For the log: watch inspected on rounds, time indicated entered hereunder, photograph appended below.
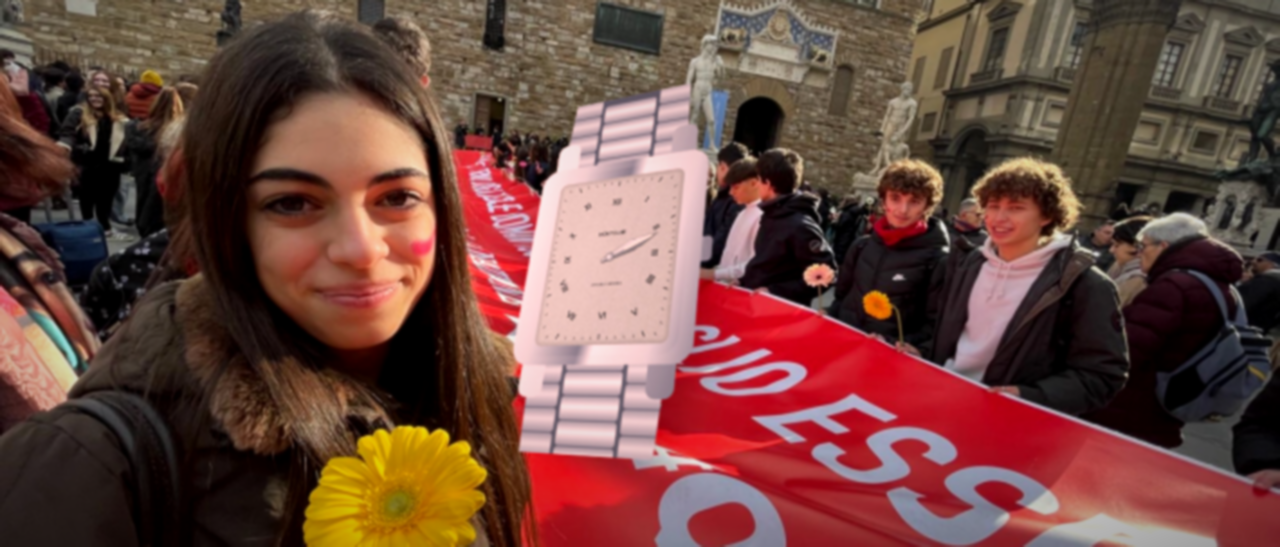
2:11
